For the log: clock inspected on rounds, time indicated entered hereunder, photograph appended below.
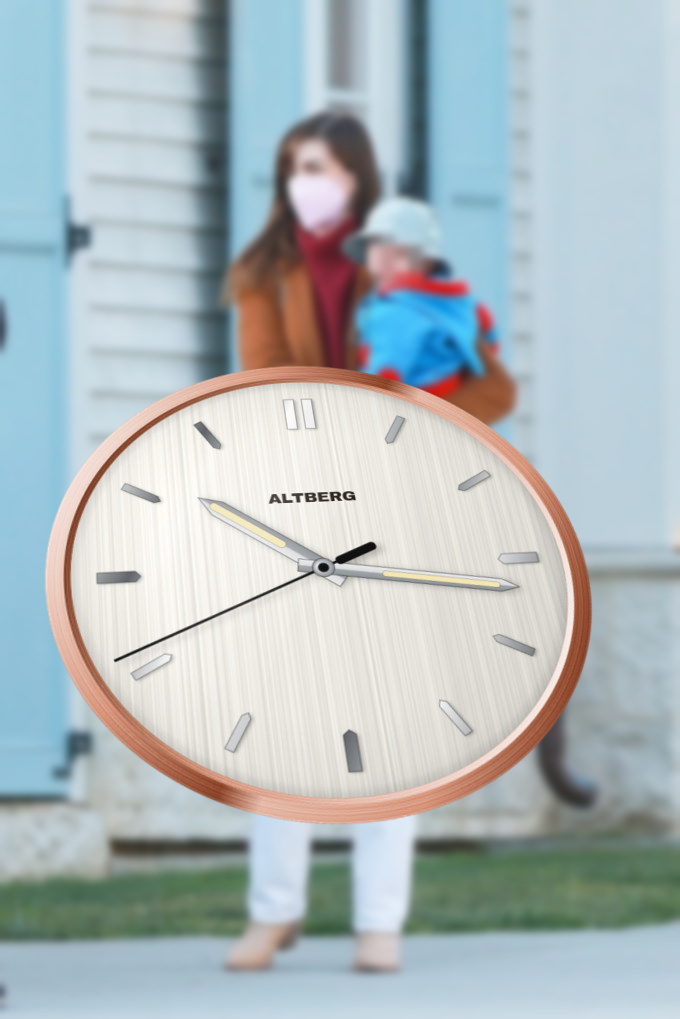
10:16:41
